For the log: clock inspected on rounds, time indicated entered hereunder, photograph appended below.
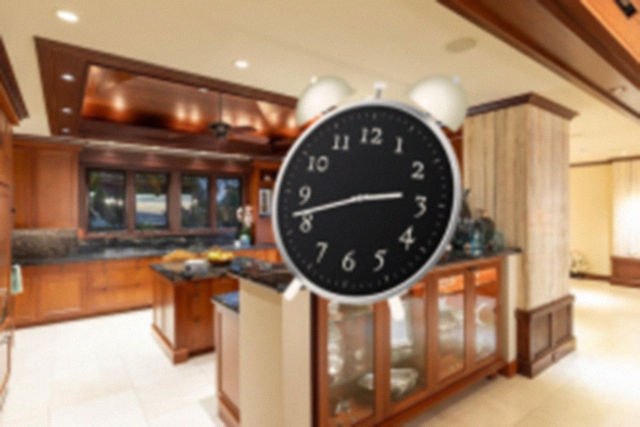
2:42
